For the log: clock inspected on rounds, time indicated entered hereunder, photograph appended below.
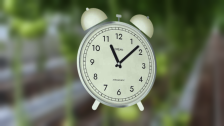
11:08
